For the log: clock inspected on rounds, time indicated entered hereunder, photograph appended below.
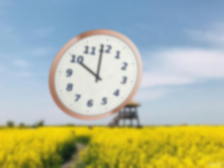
9:59
